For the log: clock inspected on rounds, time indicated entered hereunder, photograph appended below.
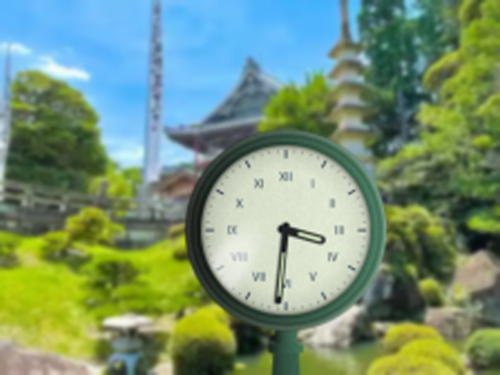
3:31
